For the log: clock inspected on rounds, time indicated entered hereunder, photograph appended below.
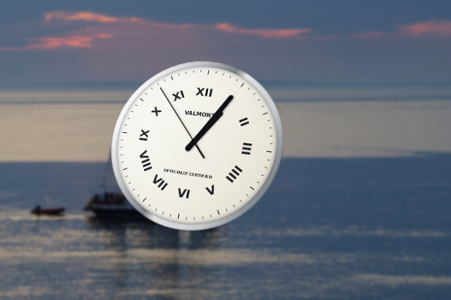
1:04:53
